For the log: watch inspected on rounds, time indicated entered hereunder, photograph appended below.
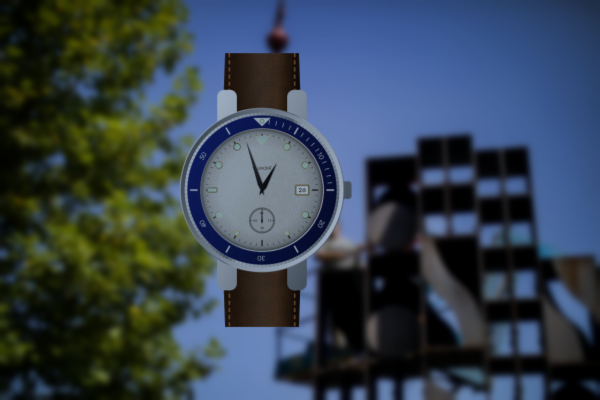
12:57
